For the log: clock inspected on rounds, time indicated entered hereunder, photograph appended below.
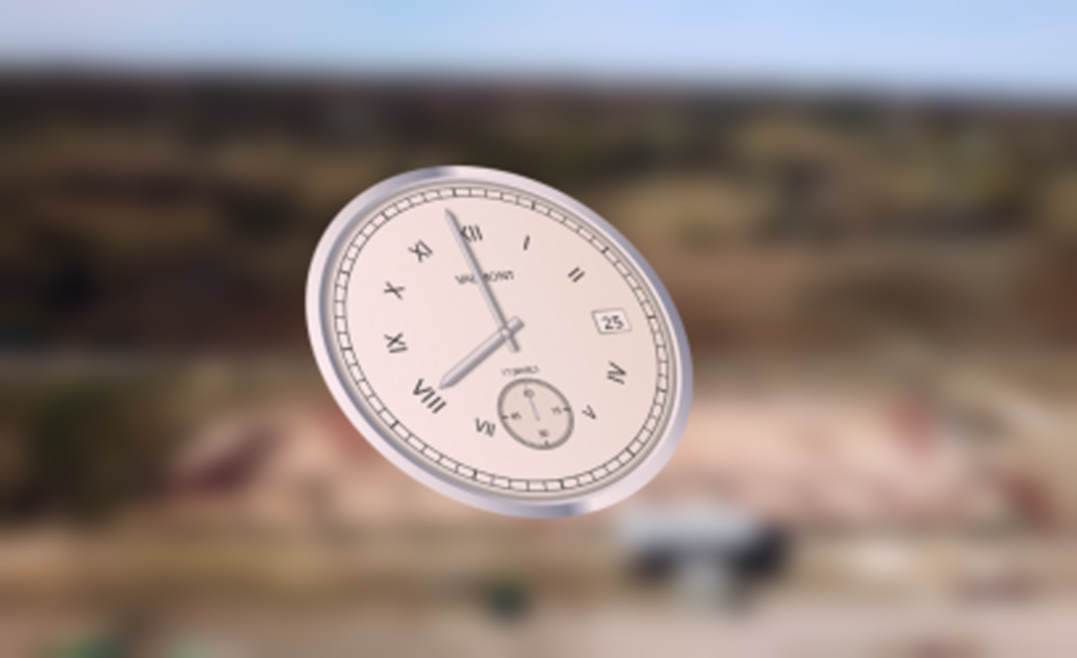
7:59
